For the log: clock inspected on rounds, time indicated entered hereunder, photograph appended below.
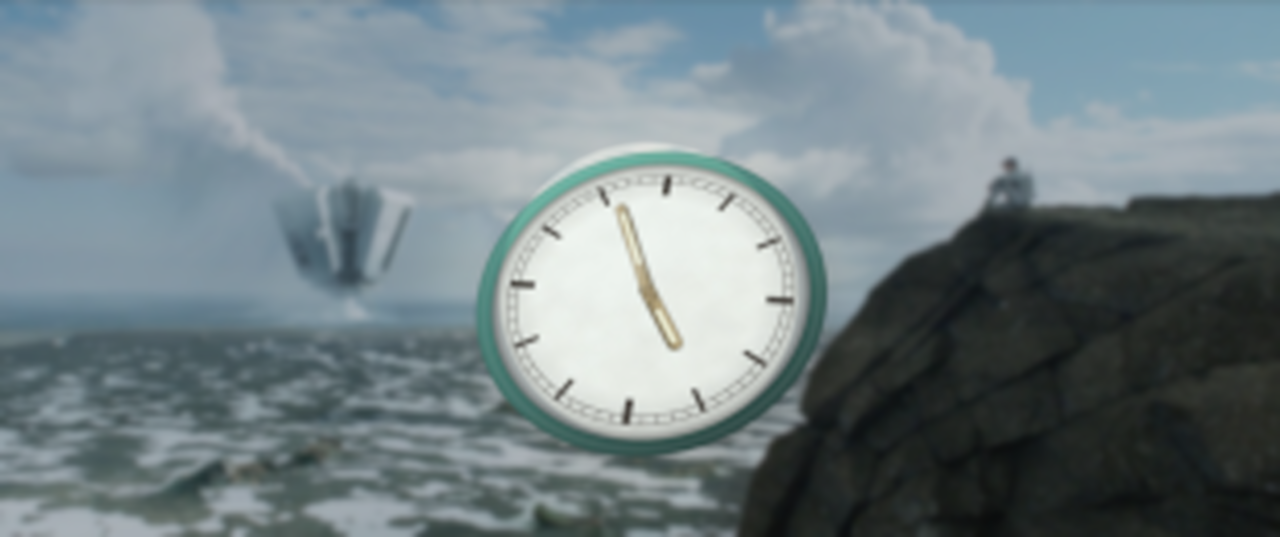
4:56
